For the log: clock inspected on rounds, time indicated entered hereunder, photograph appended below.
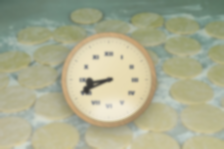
8:41
